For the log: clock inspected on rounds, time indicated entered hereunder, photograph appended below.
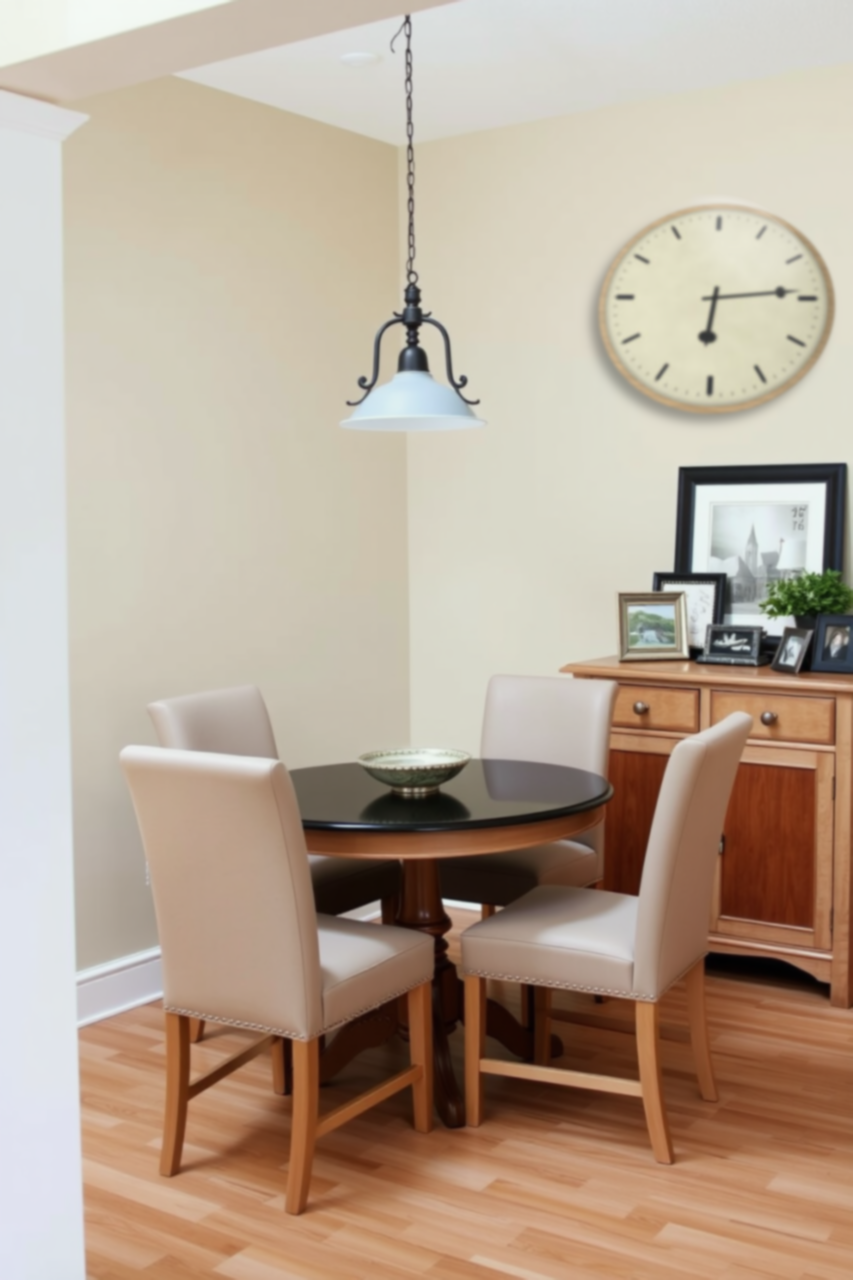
6:14
